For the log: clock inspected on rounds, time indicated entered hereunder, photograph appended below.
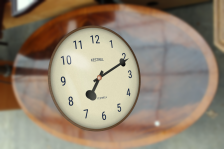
7:11
